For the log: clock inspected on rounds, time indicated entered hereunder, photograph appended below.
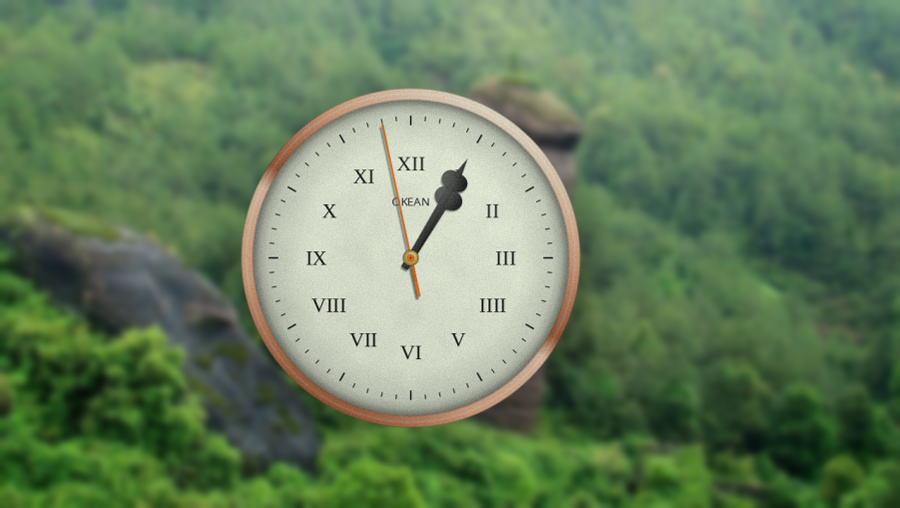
1:04:58
